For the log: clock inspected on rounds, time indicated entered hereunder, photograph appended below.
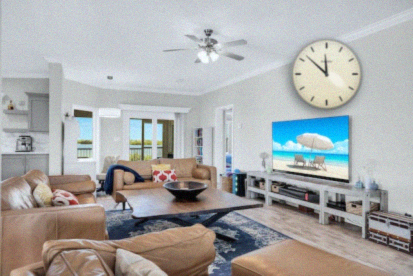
11:52
